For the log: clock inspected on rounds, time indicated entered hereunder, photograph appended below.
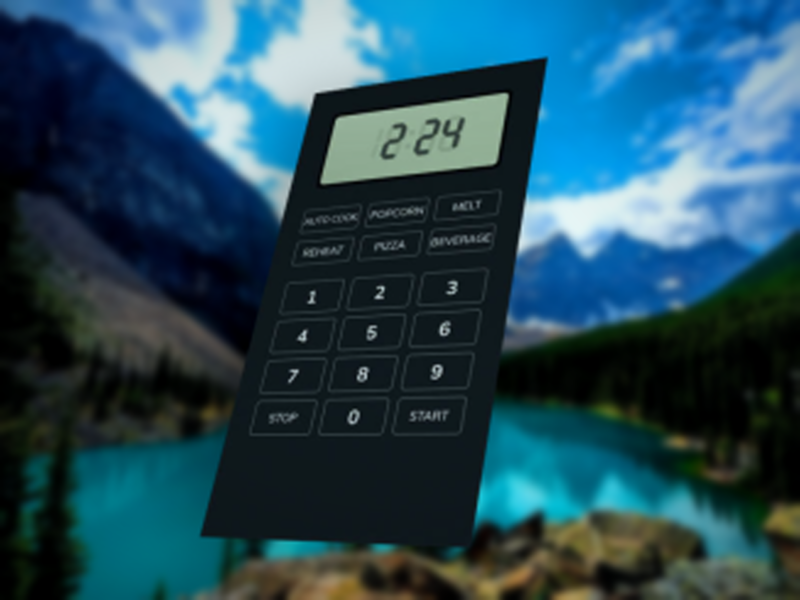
2:24
